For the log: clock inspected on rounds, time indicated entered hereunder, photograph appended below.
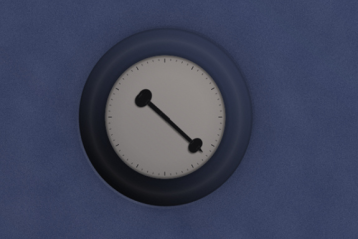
10:22
